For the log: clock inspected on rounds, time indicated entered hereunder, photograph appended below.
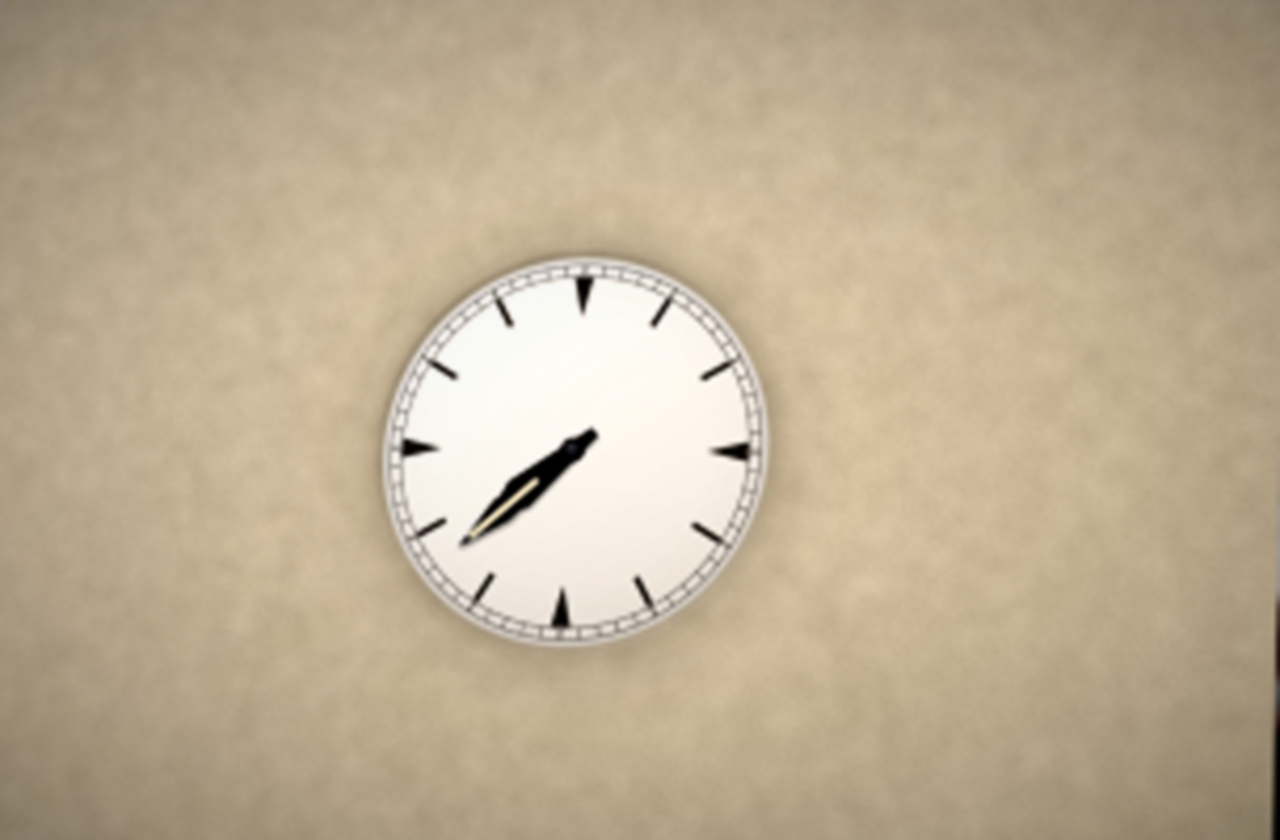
7:38
